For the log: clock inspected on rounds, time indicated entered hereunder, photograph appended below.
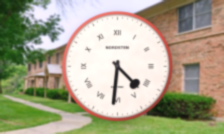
4:31
